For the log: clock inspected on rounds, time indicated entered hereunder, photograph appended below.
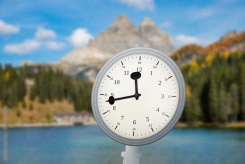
11:43
